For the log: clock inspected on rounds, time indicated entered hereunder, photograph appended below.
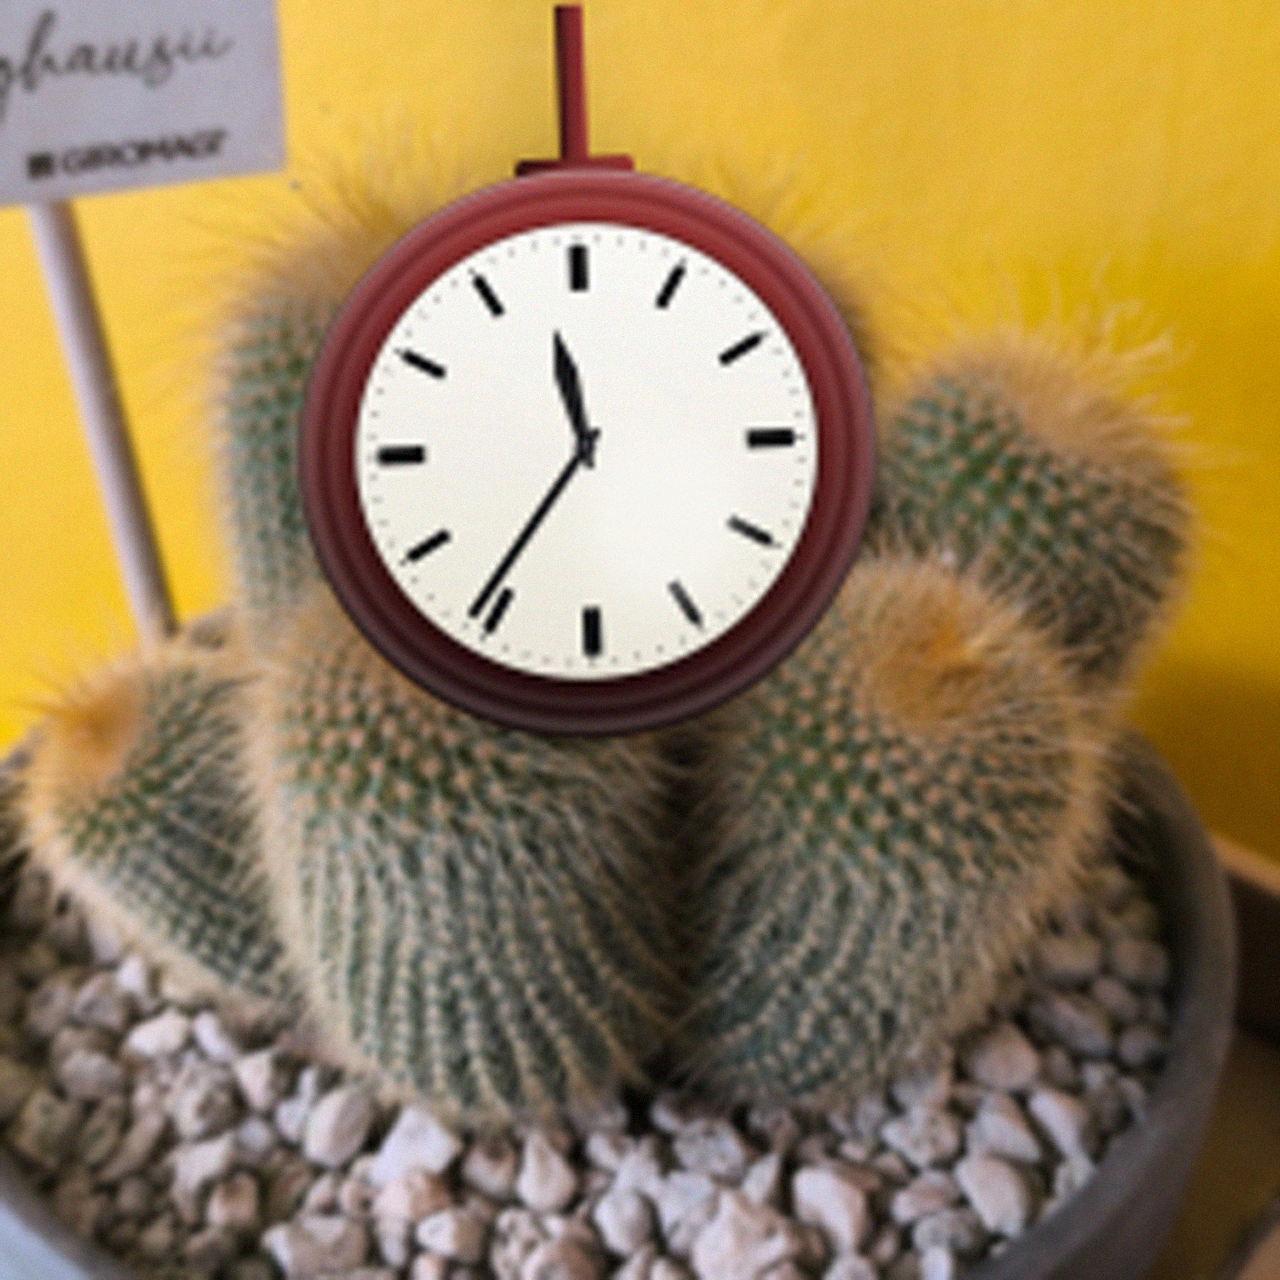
11:36
